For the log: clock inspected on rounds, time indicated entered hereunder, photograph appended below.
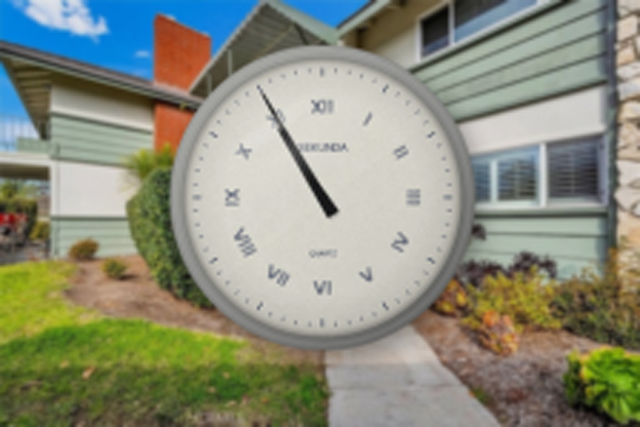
10:55
